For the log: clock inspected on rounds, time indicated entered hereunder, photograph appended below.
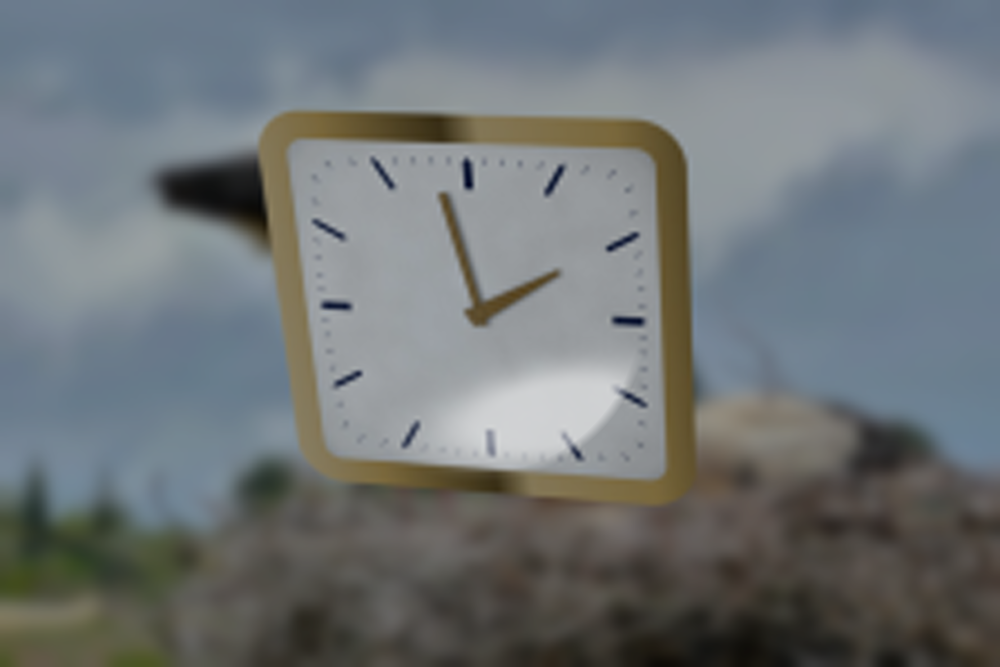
1:58
